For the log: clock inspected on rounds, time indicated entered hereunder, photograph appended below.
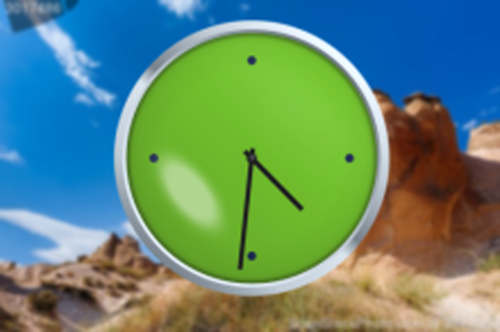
4:31
